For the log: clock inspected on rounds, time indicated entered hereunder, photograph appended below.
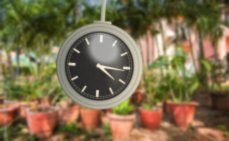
4:16
